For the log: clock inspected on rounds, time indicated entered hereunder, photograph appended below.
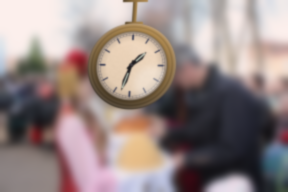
1:33
